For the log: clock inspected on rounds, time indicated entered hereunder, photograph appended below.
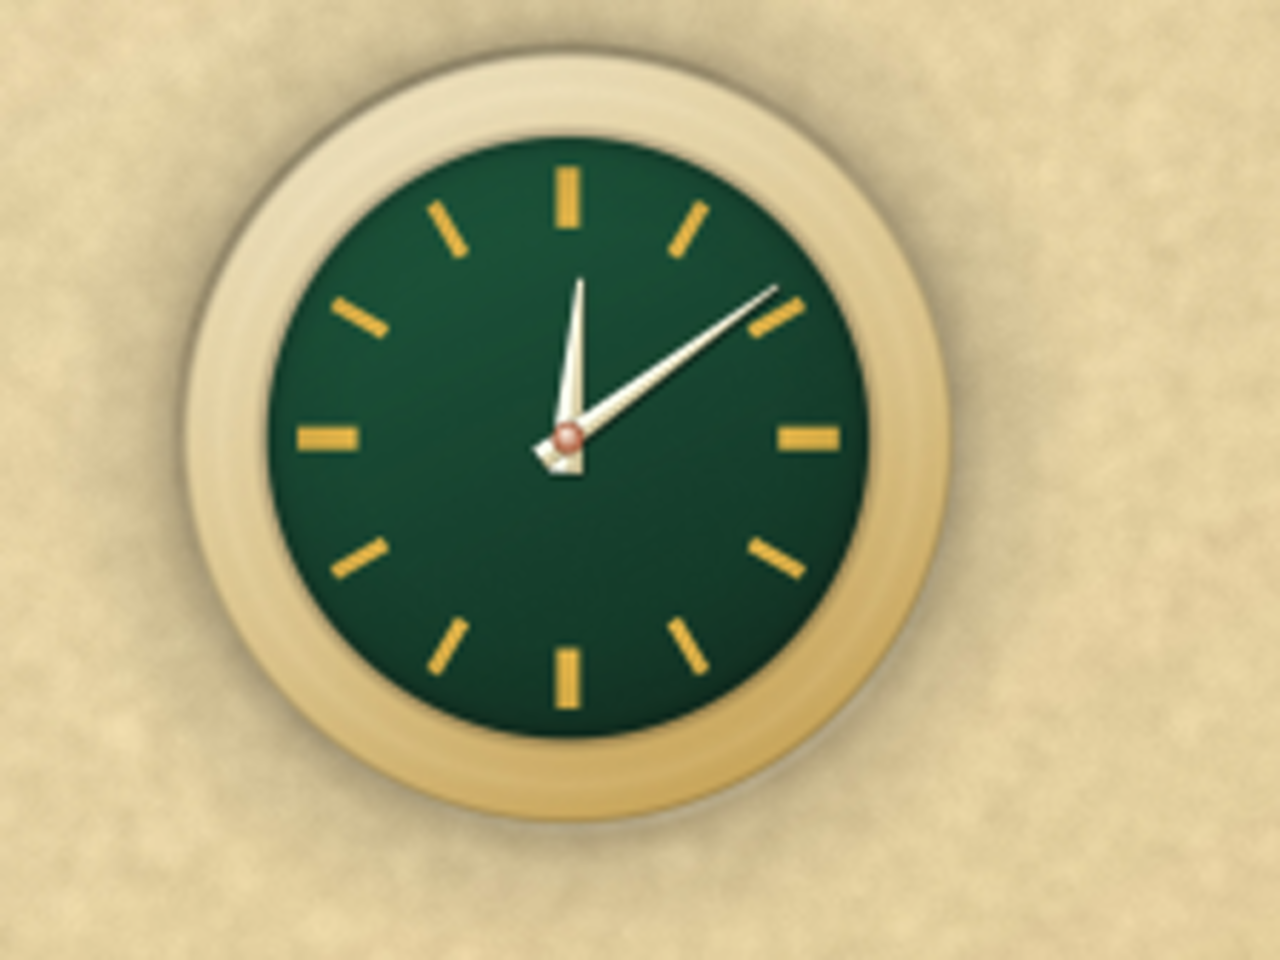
12:09
